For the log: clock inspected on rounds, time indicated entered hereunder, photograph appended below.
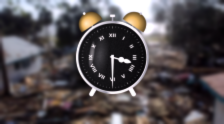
3:30
